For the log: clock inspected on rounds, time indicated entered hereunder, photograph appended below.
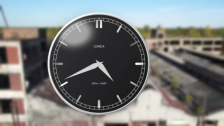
4:41
